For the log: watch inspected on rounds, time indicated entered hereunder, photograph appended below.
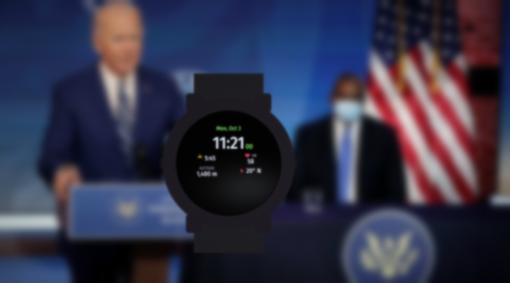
11:21
